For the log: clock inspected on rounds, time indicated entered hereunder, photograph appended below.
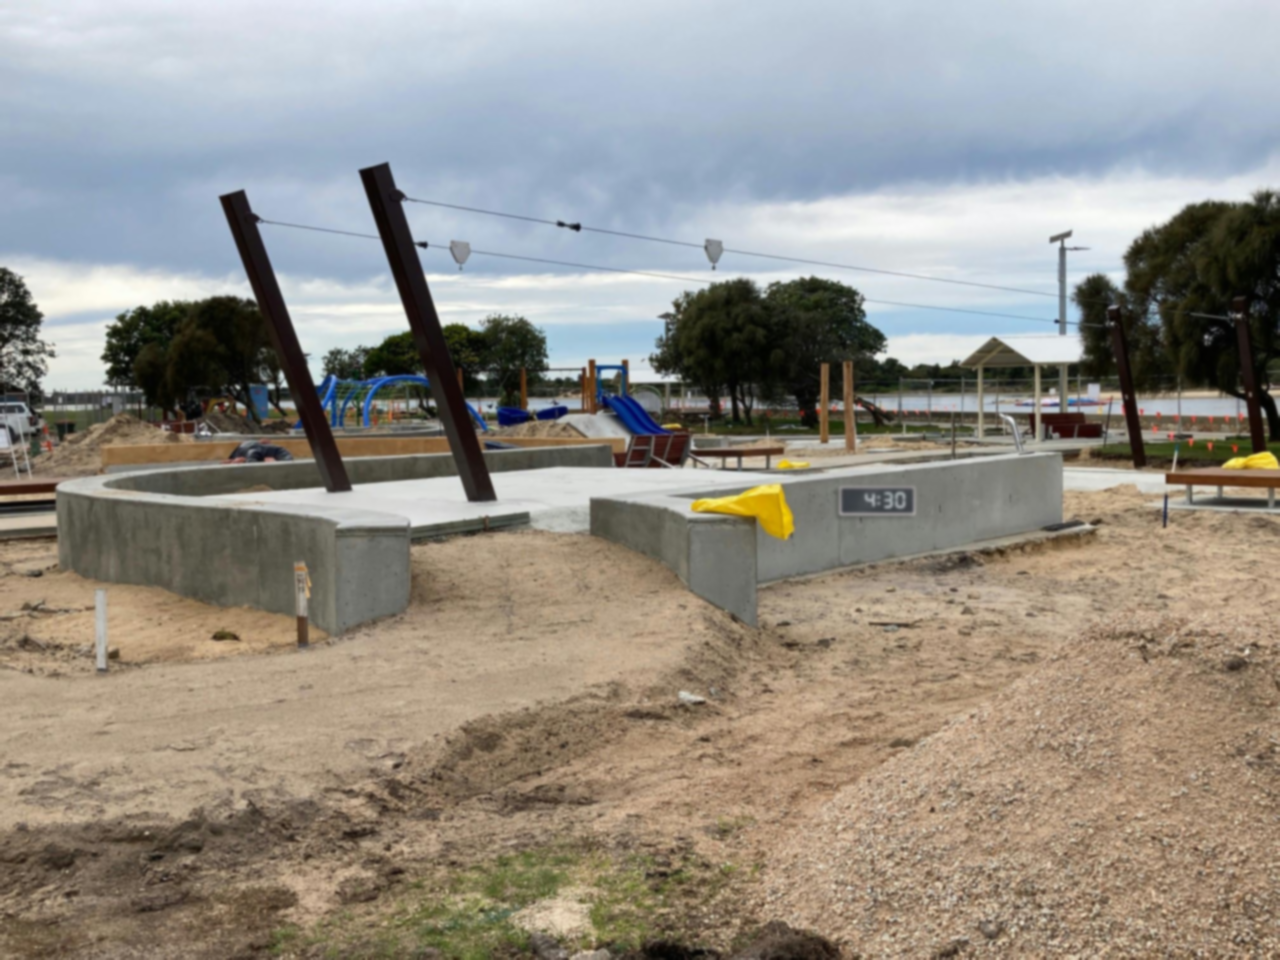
4:30
